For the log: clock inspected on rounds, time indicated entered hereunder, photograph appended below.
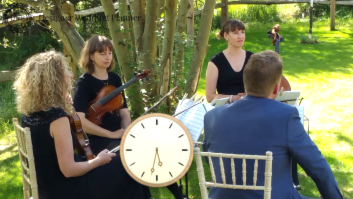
5:32
